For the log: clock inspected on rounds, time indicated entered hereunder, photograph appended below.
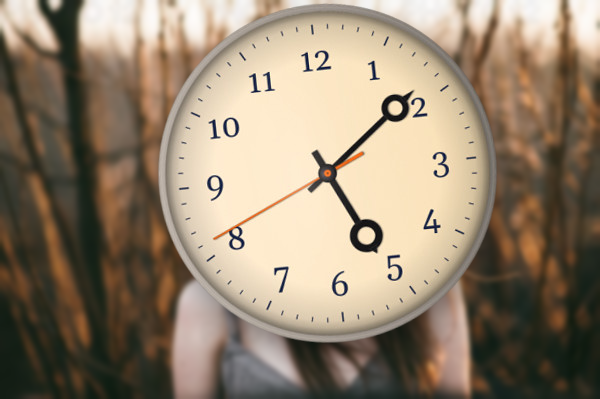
5:08:41
